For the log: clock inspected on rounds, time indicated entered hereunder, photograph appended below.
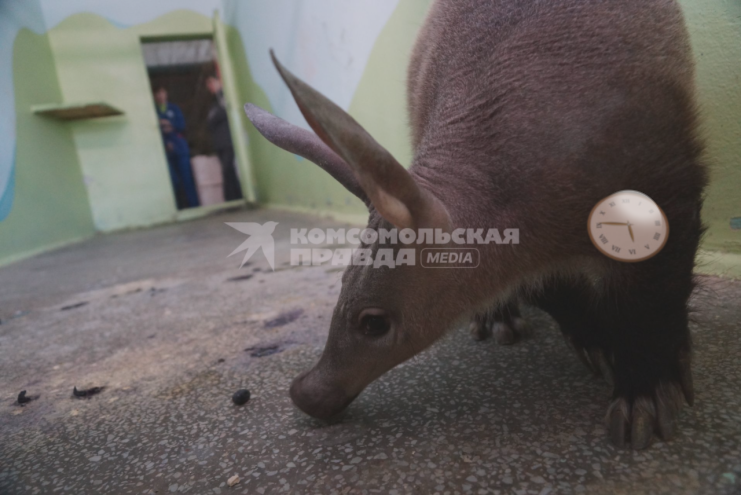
5:46
